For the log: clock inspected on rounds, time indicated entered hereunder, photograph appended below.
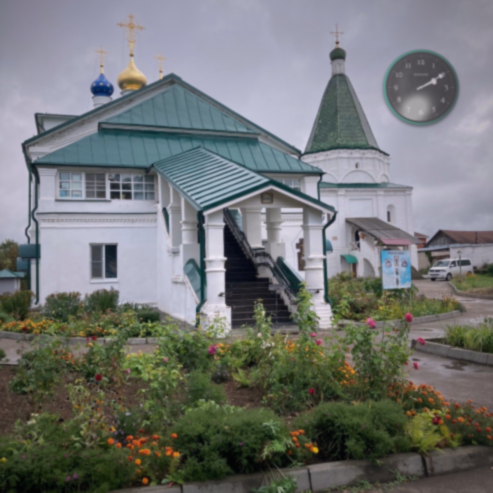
2:10
